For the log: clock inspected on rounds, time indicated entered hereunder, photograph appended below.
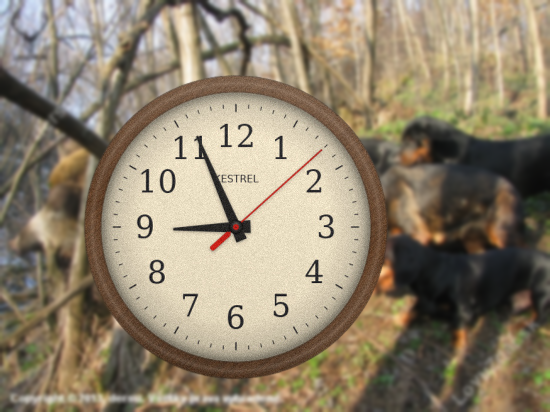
8:56:08
